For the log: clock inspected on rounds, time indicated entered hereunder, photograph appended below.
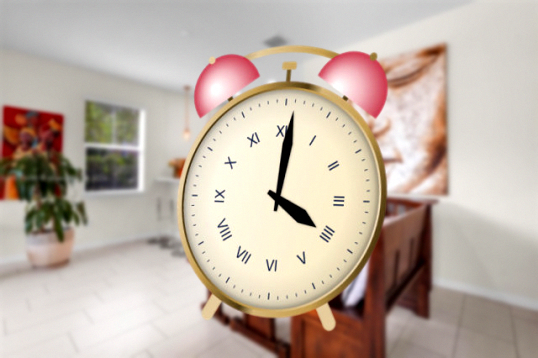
4:01
